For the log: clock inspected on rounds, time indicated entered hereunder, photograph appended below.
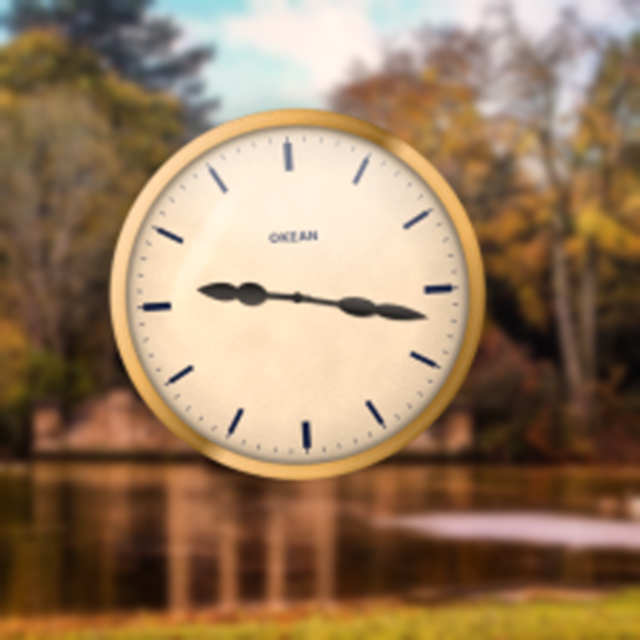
9:17
